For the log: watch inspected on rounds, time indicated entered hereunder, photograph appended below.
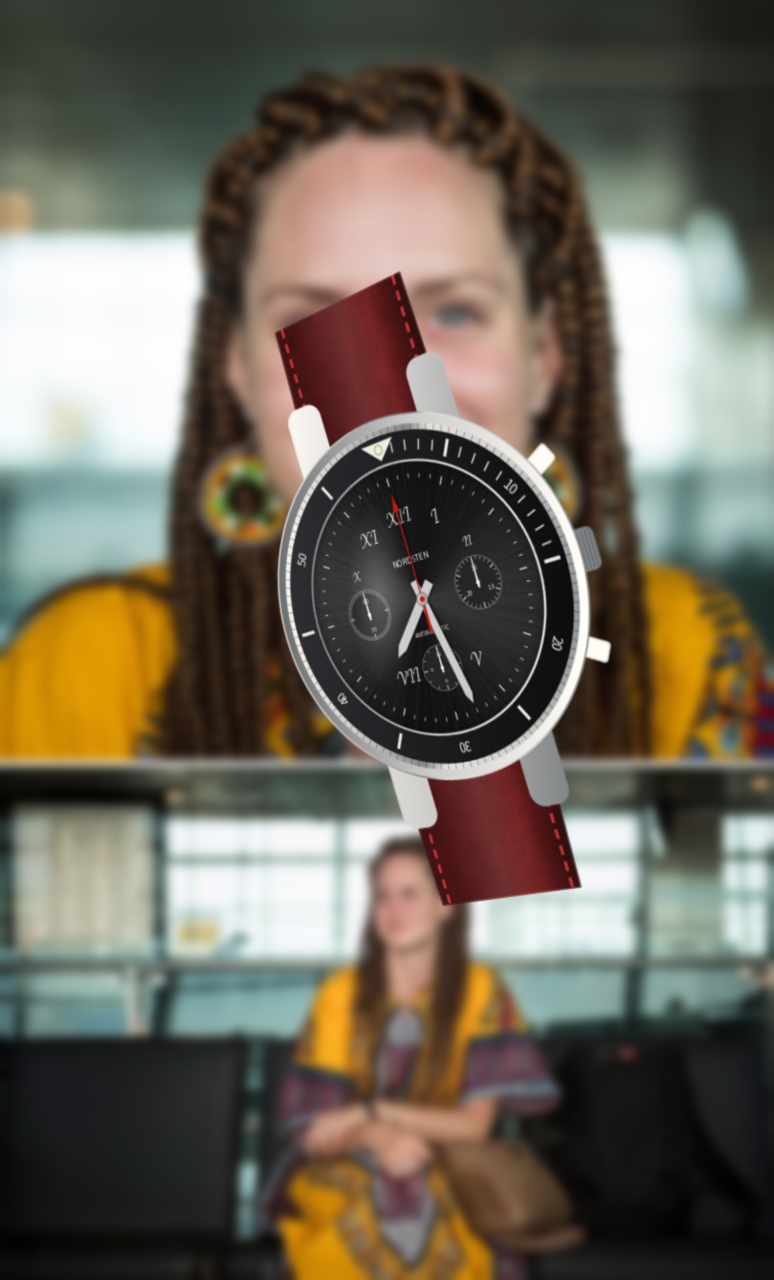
7:28
